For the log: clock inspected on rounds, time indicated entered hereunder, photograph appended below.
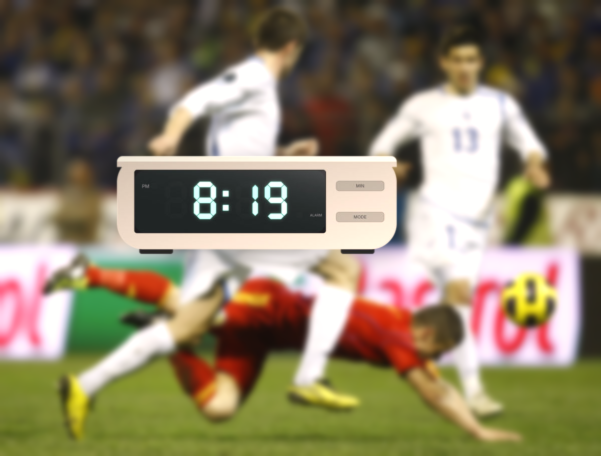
8:19
